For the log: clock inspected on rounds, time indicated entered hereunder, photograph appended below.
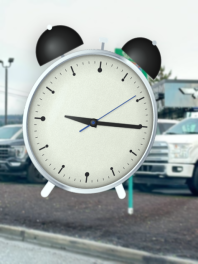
9:15:09
